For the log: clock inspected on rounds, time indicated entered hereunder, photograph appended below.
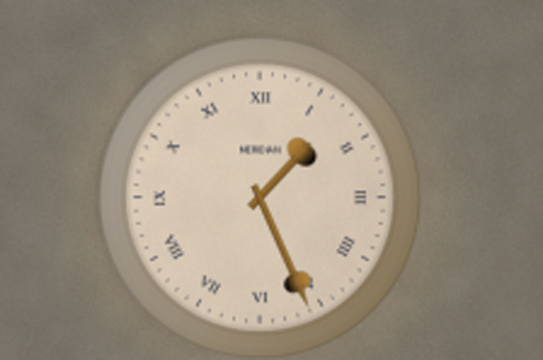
1:26
